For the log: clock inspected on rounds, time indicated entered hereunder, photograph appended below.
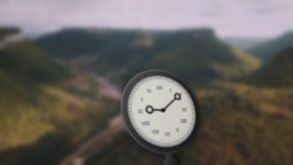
9:09
